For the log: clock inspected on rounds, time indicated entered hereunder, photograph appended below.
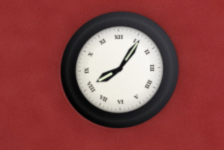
8:06
